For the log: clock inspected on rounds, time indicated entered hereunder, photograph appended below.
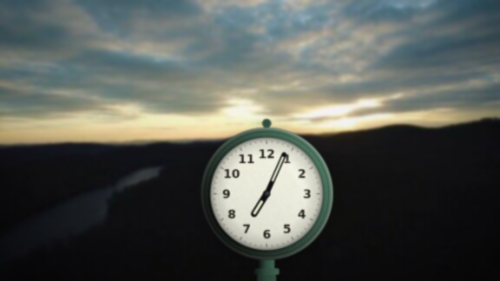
7:04
